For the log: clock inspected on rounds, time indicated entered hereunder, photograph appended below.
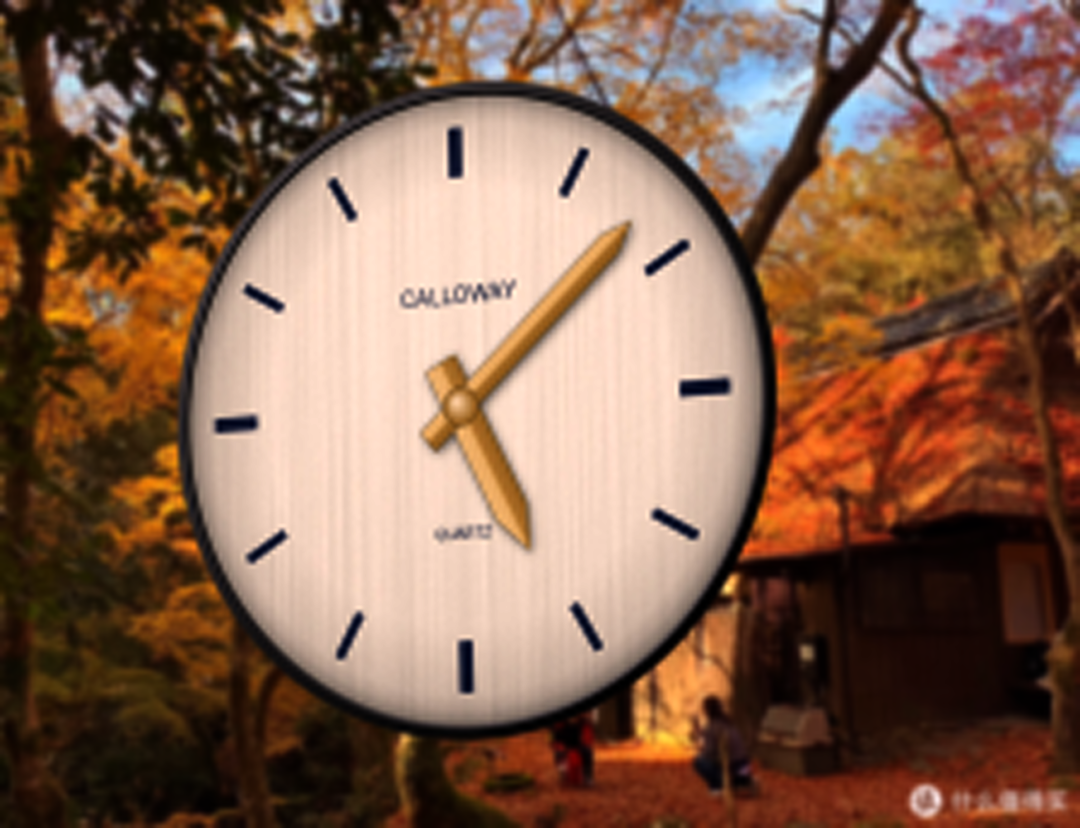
5:08
